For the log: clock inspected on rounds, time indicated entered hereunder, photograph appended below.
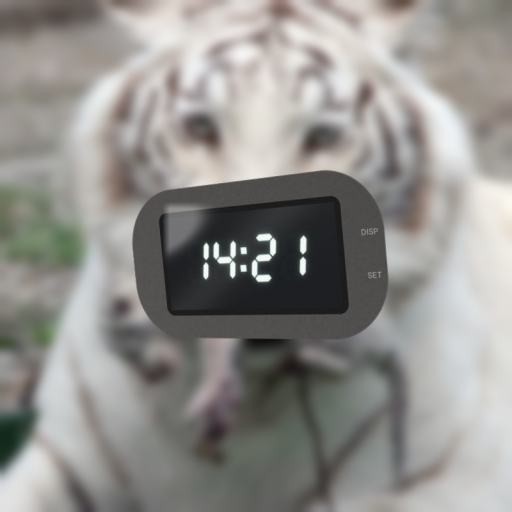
14:21
